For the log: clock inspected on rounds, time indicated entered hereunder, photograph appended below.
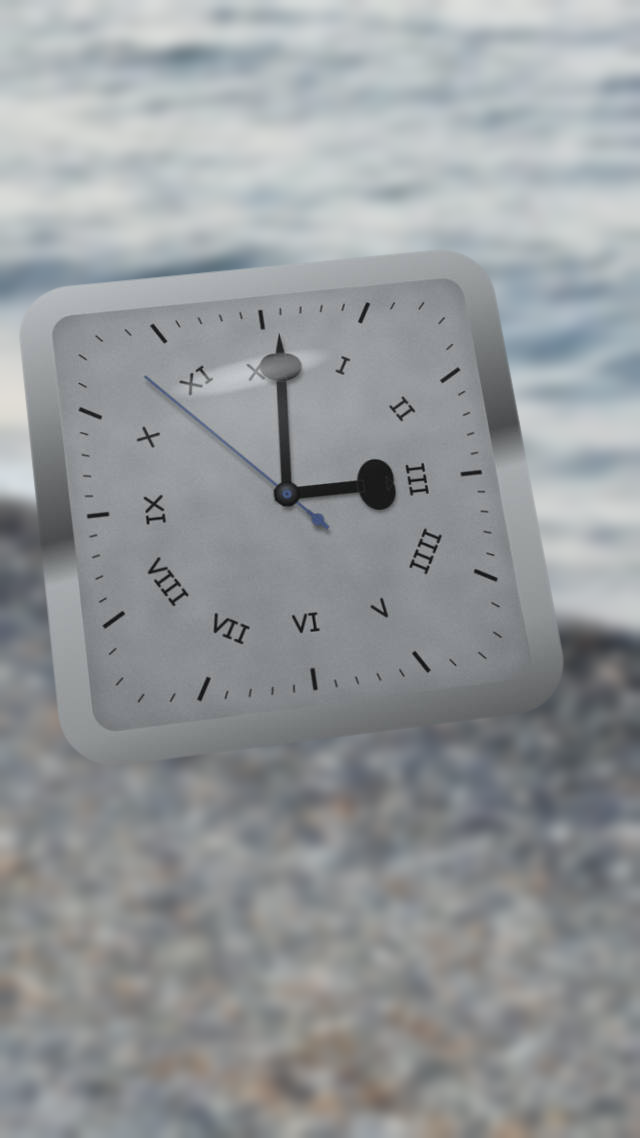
3:00:53
